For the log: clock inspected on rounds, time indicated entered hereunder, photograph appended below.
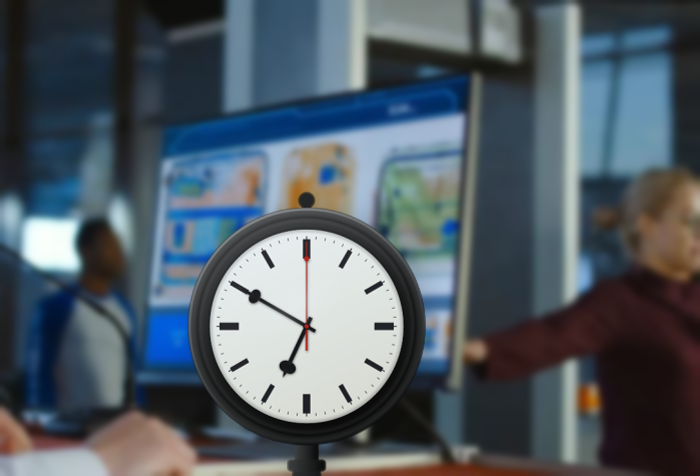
6:50:00
